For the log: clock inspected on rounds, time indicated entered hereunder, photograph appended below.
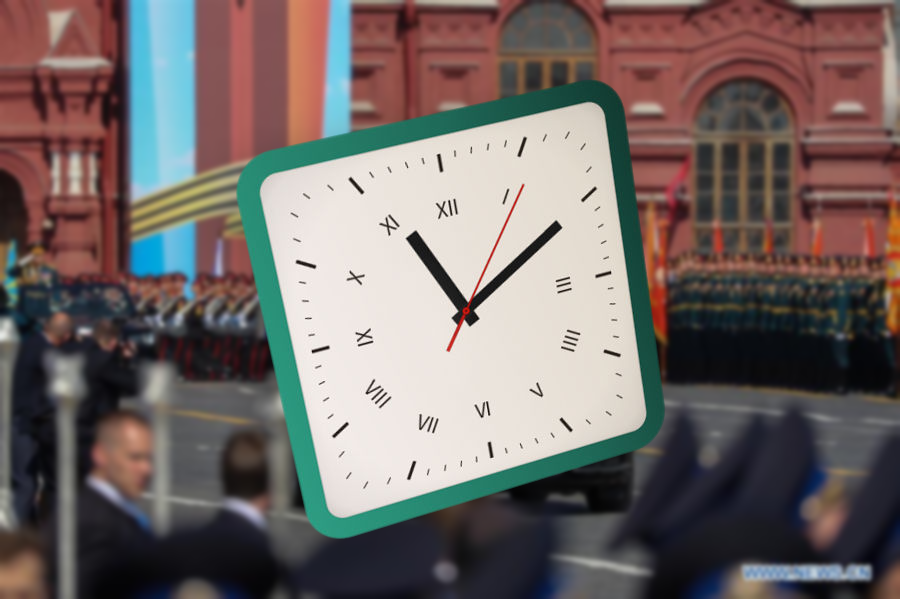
11:10:06
